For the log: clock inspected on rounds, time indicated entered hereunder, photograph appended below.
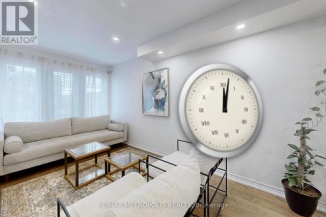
12:02
